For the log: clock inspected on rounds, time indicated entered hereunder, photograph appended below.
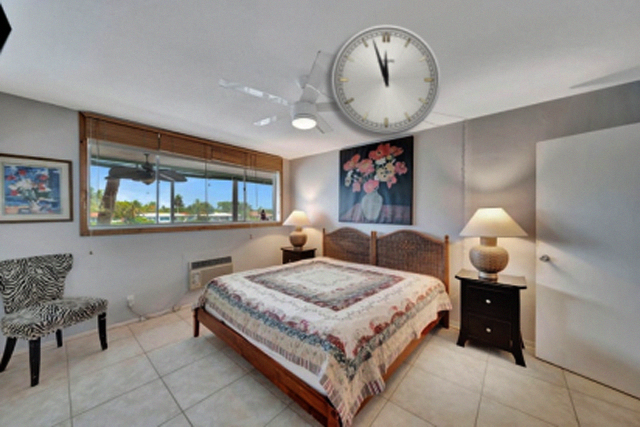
11:57
